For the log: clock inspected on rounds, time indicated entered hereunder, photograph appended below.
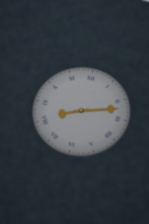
8:12
